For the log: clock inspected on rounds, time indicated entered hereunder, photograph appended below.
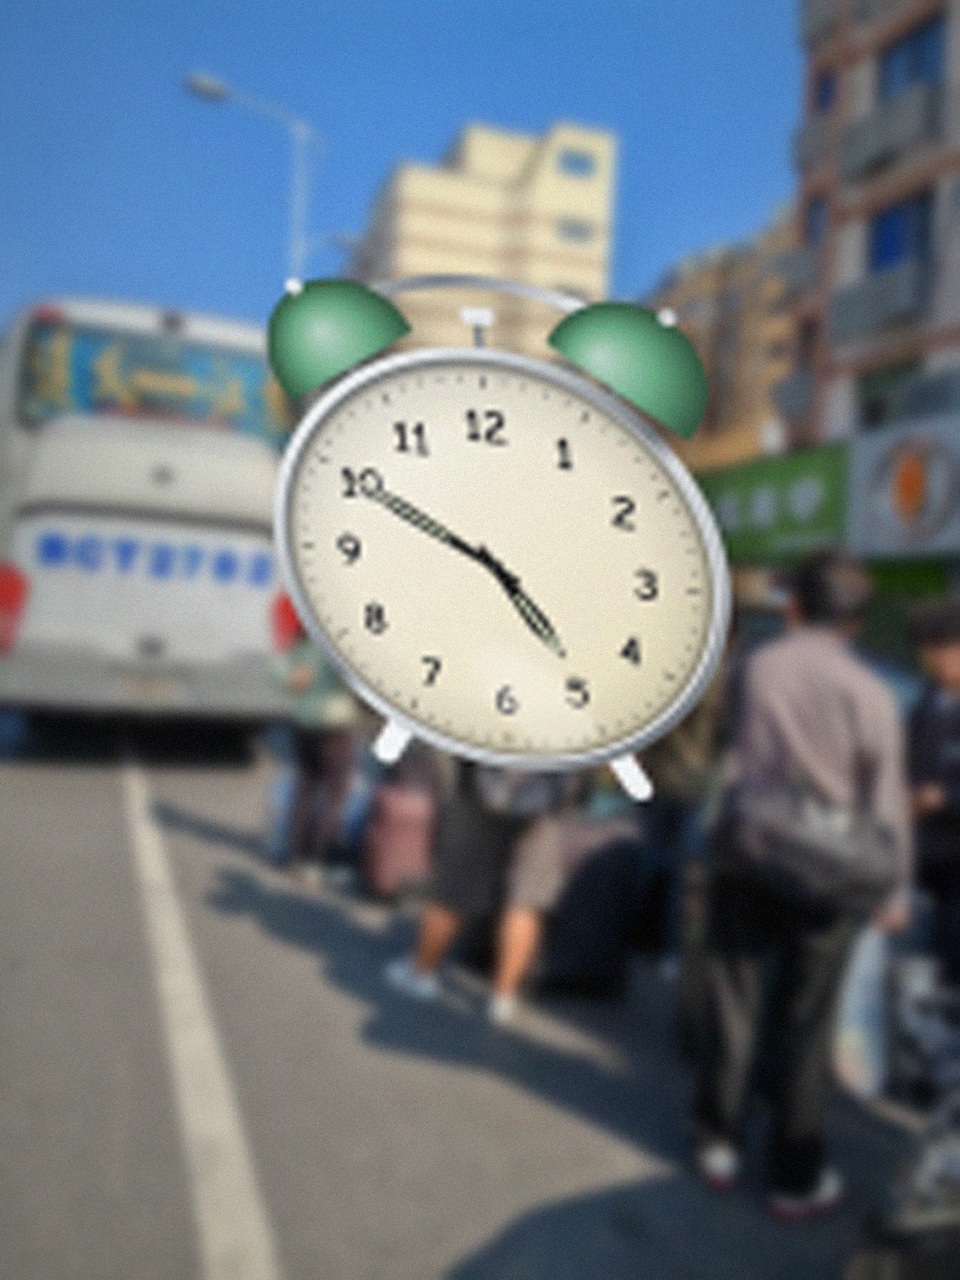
4:50
